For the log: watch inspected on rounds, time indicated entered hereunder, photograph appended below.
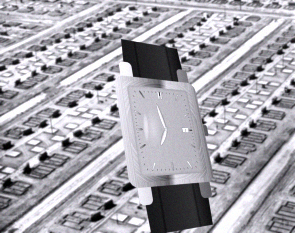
6:58
